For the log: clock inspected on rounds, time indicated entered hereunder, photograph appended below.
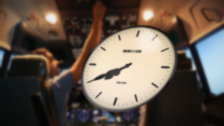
7:40
